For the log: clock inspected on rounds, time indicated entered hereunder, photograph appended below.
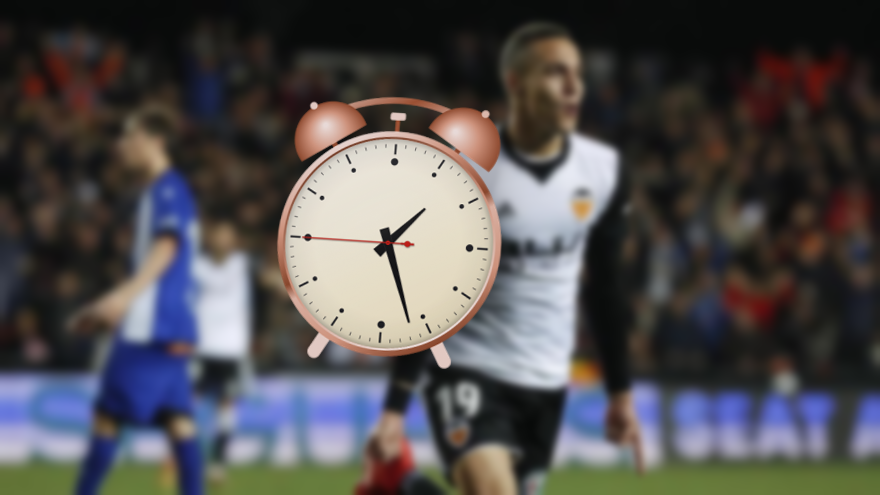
1:26:45
